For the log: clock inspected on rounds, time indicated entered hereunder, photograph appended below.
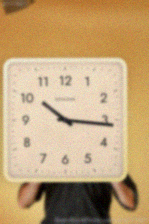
10:16
